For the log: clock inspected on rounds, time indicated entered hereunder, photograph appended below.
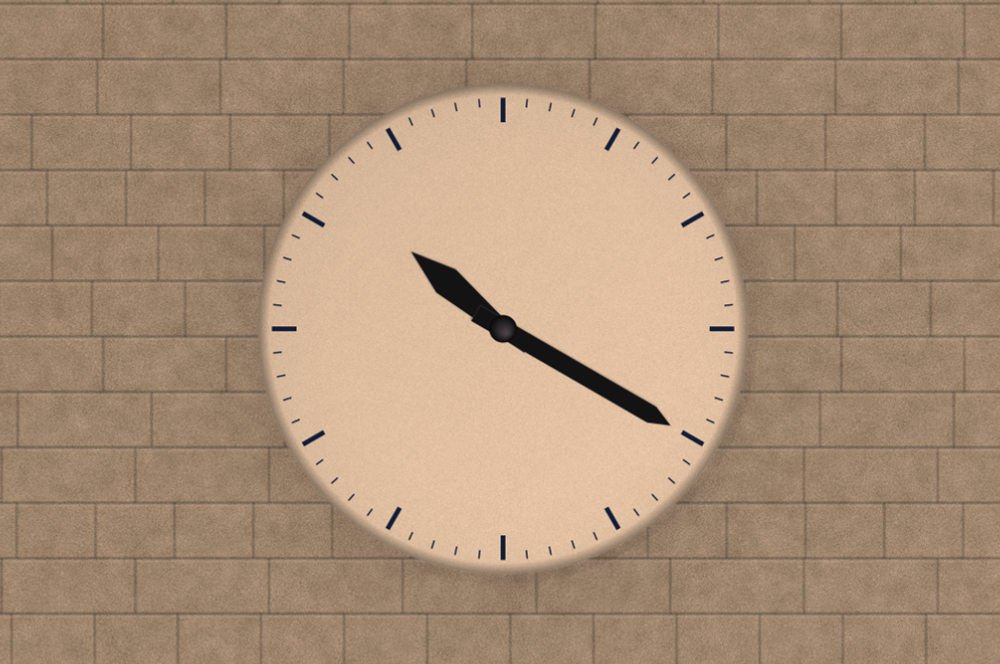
10:20
